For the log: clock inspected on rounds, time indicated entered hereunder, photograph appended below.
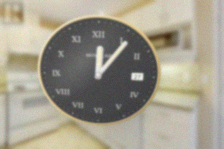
12:06
